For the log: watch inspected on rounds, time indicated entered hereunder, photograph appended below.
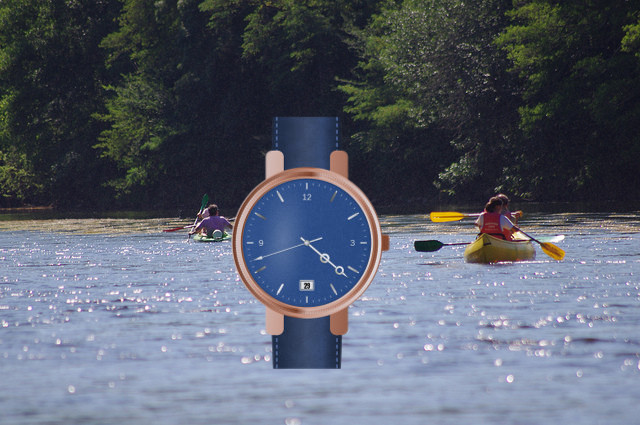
4:21:42
